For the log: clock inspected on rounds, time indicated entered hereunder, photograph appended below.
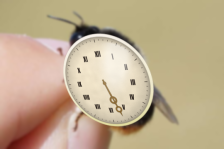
5:27
